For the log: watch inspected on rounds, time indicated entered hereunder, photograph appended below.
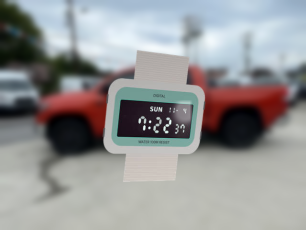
7:22:37
